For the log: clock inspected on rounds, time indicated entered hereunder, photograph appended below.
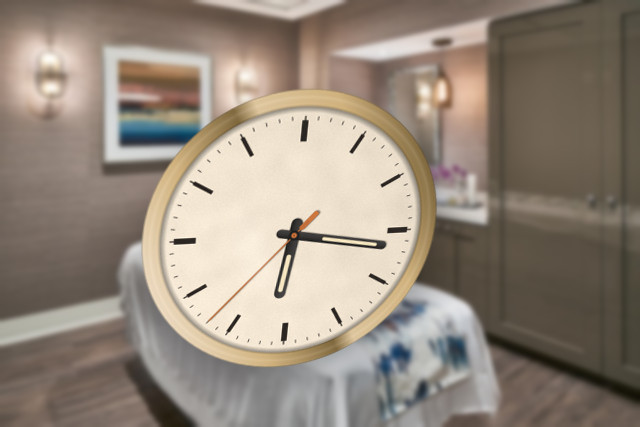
6:16:37
